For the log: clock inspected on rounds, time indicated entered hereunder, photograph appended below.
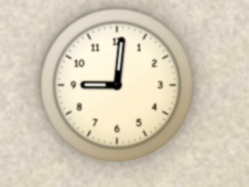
9:01
